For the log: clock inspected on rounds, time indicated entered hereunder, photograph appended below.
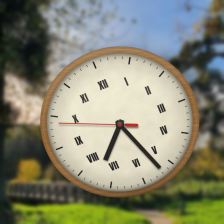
7:26:49
